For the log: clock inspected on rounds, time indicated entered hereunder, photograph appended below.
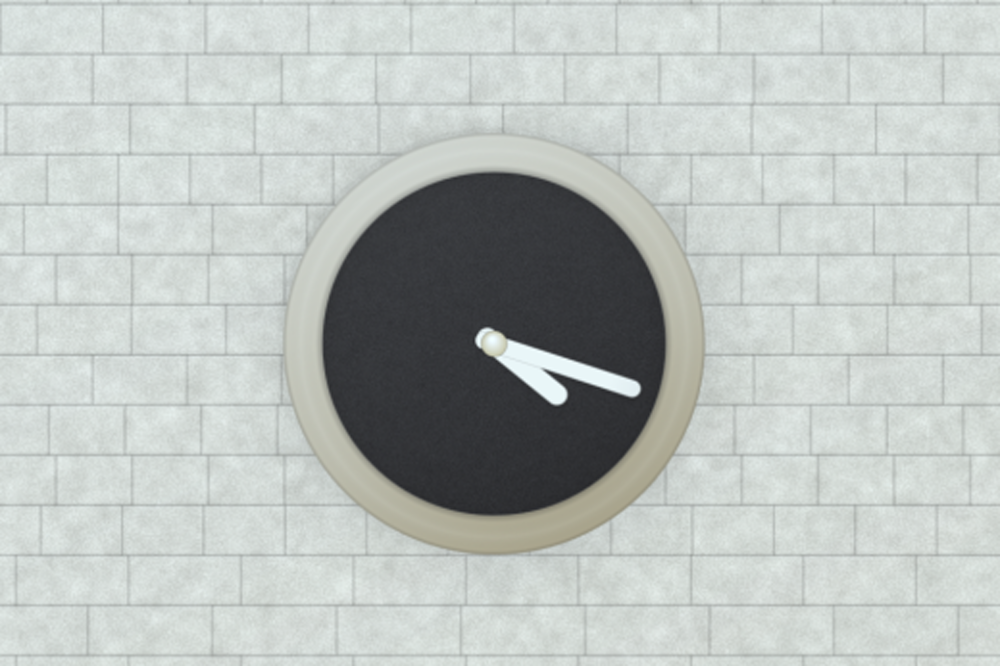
4:18
